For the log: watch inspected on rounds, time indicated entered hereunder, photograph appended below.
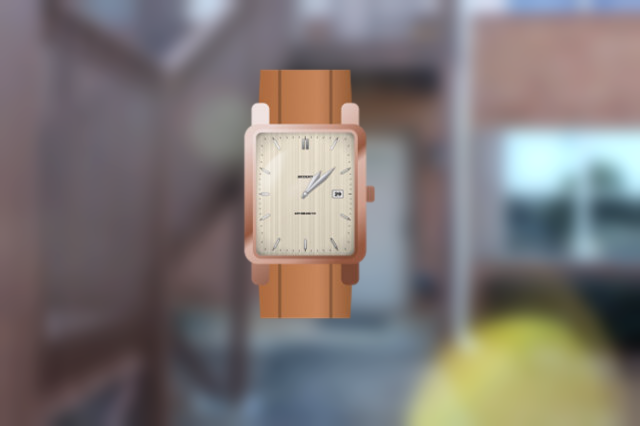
1:08
